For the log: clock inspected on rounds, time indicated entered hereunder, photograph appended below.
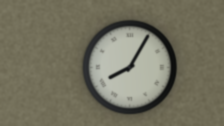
8:05
